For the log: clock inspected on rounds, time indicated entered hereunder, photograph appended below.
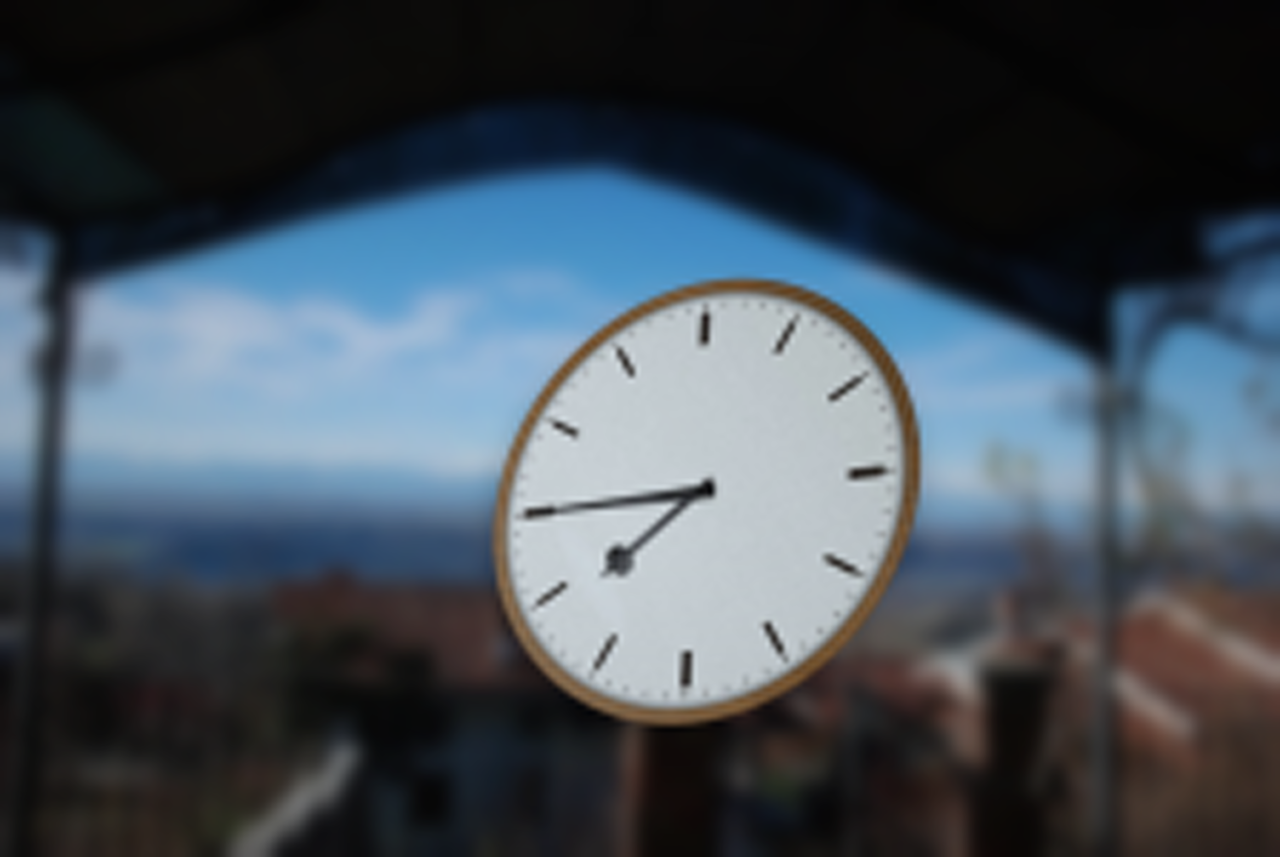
7:45
